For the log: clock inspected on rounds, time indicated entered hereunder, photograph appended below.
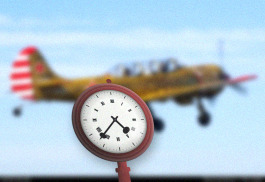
4:37
